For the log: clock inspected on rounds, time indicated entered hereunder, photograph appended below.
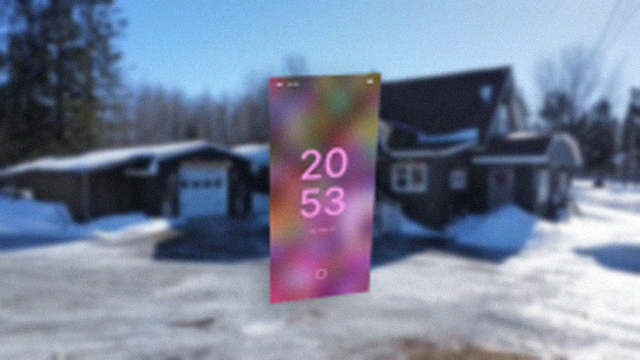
20:53
